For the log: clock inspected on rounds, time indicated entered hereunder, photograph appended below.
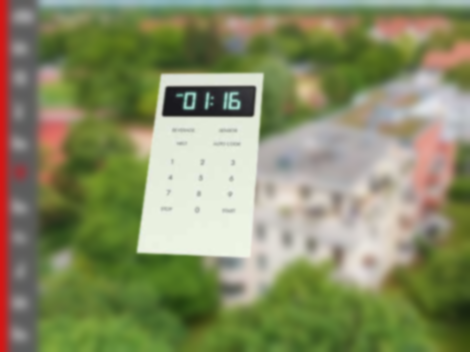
1:16
